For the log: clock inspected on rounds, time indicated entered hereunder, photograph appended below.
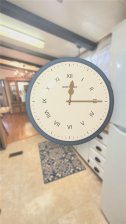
12:15
